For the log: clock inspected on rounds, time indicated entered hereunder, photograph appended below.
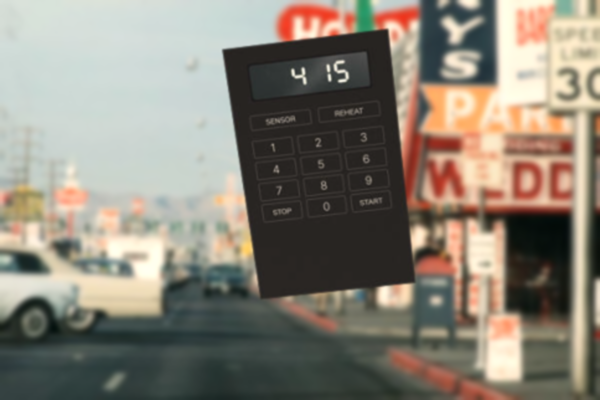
4:15
